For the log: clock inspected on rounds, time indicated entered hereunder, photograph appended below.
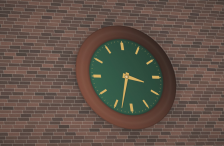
3:33
